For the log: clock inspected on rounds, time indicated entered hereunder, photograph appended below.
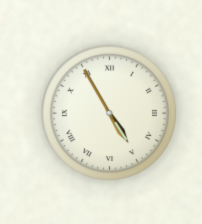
4:55
